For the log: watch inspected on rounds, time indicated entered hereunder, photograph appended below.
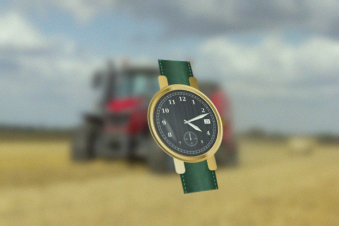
4:12
